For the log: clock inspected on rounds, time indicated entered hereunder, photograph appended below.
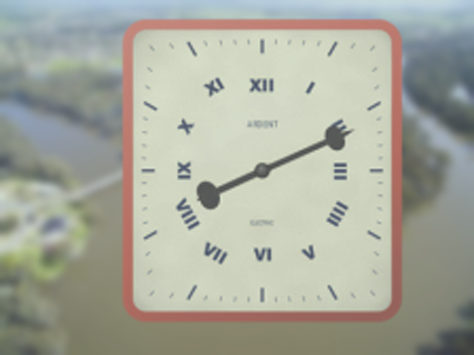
8:11
